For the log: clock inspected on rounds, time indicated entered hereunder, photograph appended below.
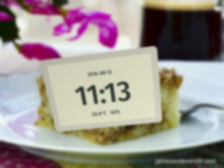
11:13
